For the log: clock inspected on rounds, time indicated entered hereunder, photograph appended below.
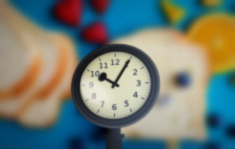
10:05
